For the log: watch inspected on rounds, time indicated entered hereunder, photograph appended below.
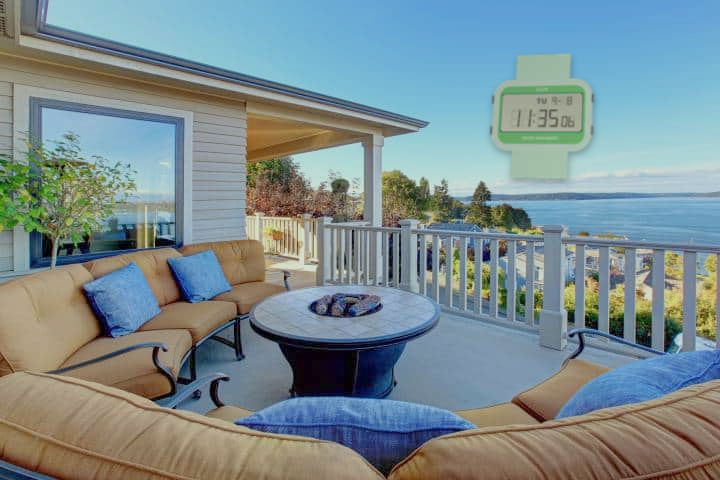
11:35:06
